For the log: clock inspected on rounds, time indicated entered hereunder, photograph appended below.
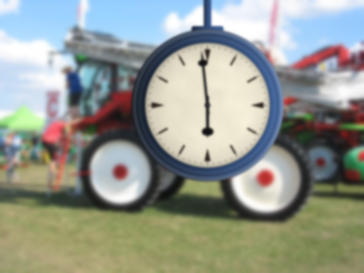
5:59
